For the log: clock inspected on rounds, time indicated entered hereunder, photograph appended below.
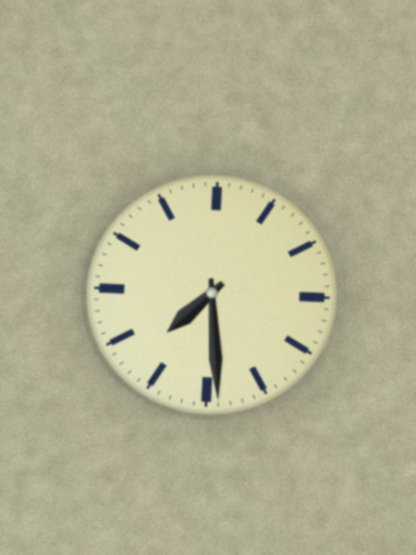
7:29
